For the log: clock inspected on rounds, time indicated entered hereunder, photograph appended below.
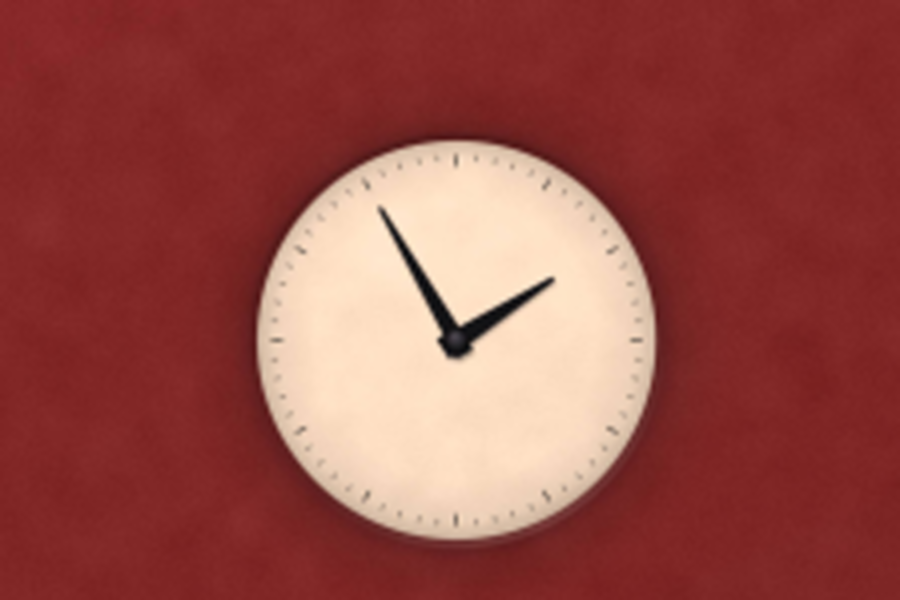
1:55
